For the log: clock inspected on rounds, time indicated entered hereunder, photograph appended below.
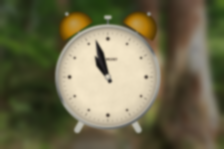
10:57
